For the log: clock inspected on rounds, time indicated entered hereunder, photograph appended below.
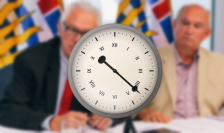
10:22
